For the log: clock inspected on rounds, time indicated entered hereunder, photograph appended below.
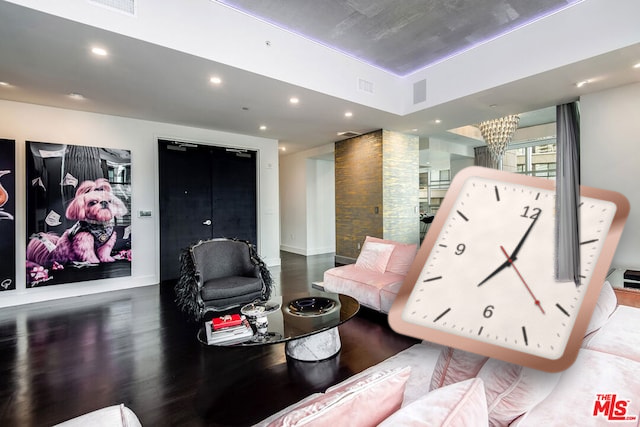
7:01:22
